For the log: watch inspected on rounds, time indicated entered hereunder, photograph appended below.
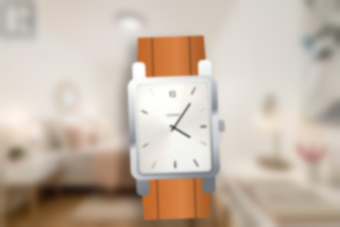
4:06
